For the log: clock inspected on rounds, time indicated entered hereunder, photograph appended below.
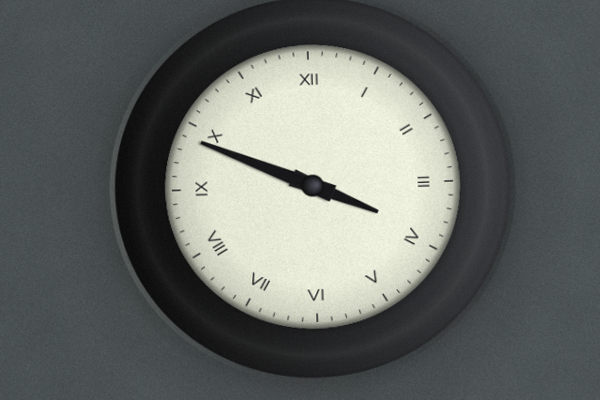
3:49
